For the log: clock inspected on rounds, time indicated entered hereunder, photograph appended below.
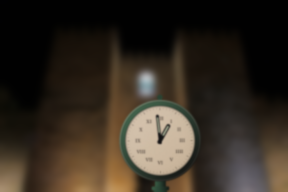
12:59
